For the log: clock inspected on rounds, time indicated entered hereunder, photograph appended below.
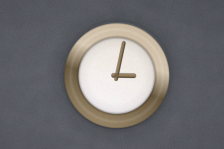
3:02
